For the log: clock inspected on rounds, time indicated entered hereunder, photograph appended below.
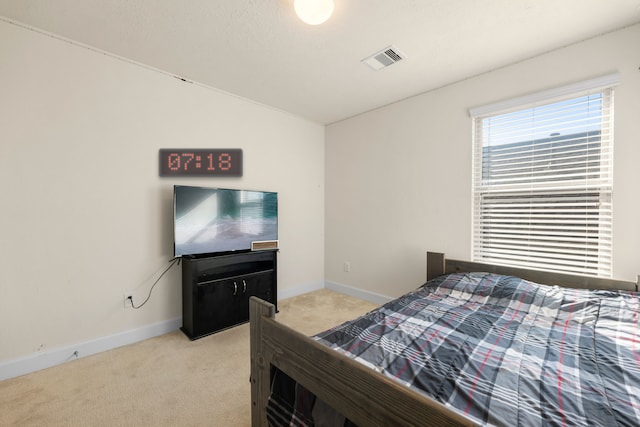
7:18
